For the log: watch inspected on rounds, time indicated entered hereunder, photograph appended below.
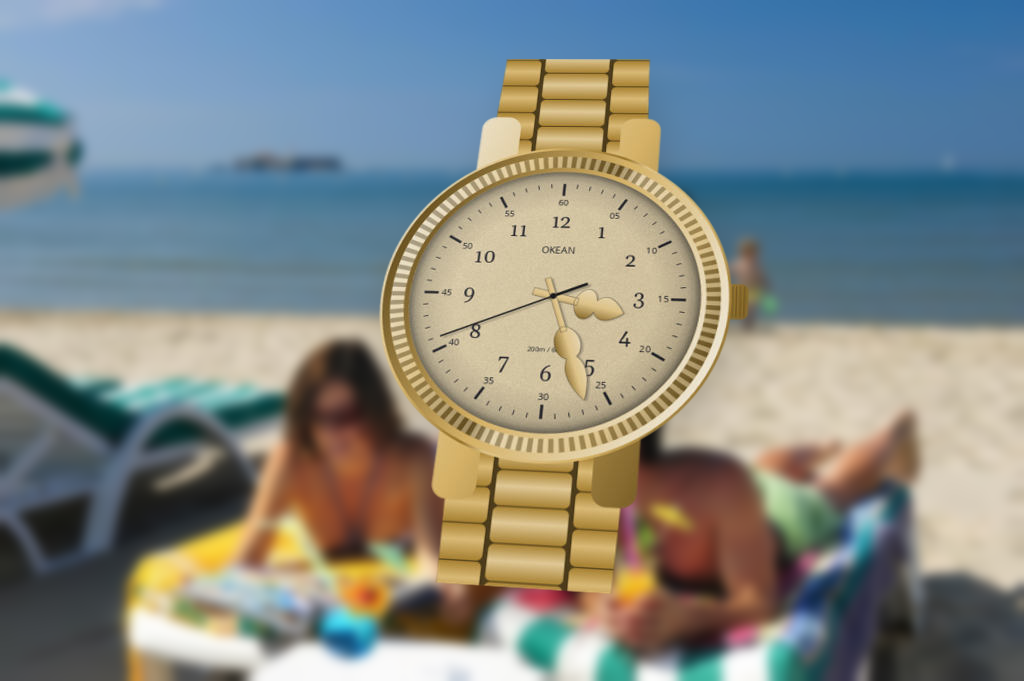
3:26:41
